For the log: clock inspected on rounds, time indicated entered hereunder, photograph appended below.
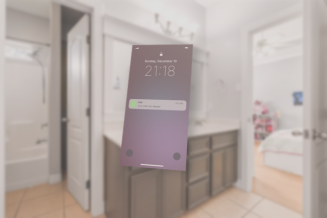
21:18
